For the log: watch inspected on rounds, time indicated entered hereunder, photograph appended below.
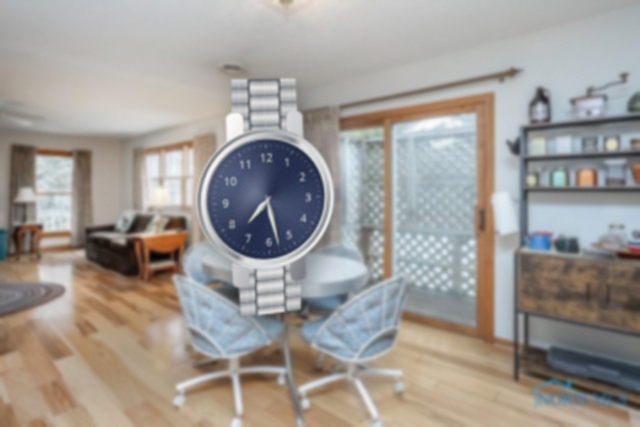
7:28
